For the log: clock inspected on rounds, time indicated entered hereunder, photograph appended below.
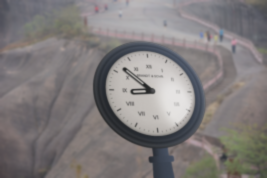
8:52
